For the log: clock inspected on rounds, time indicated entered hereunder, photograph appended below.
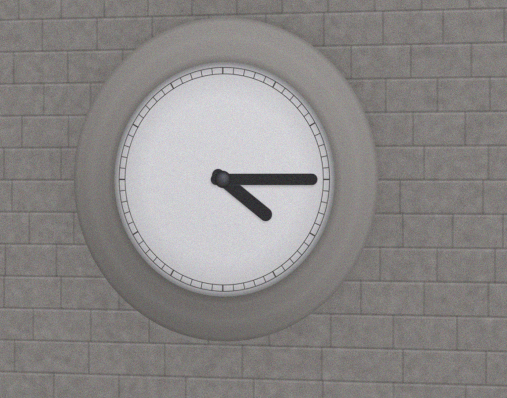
4:15
